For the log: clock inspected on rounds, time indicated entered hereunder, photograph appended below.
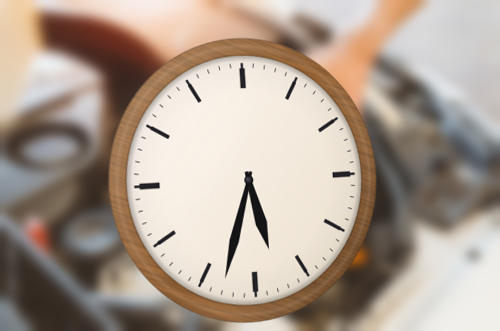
5:33
